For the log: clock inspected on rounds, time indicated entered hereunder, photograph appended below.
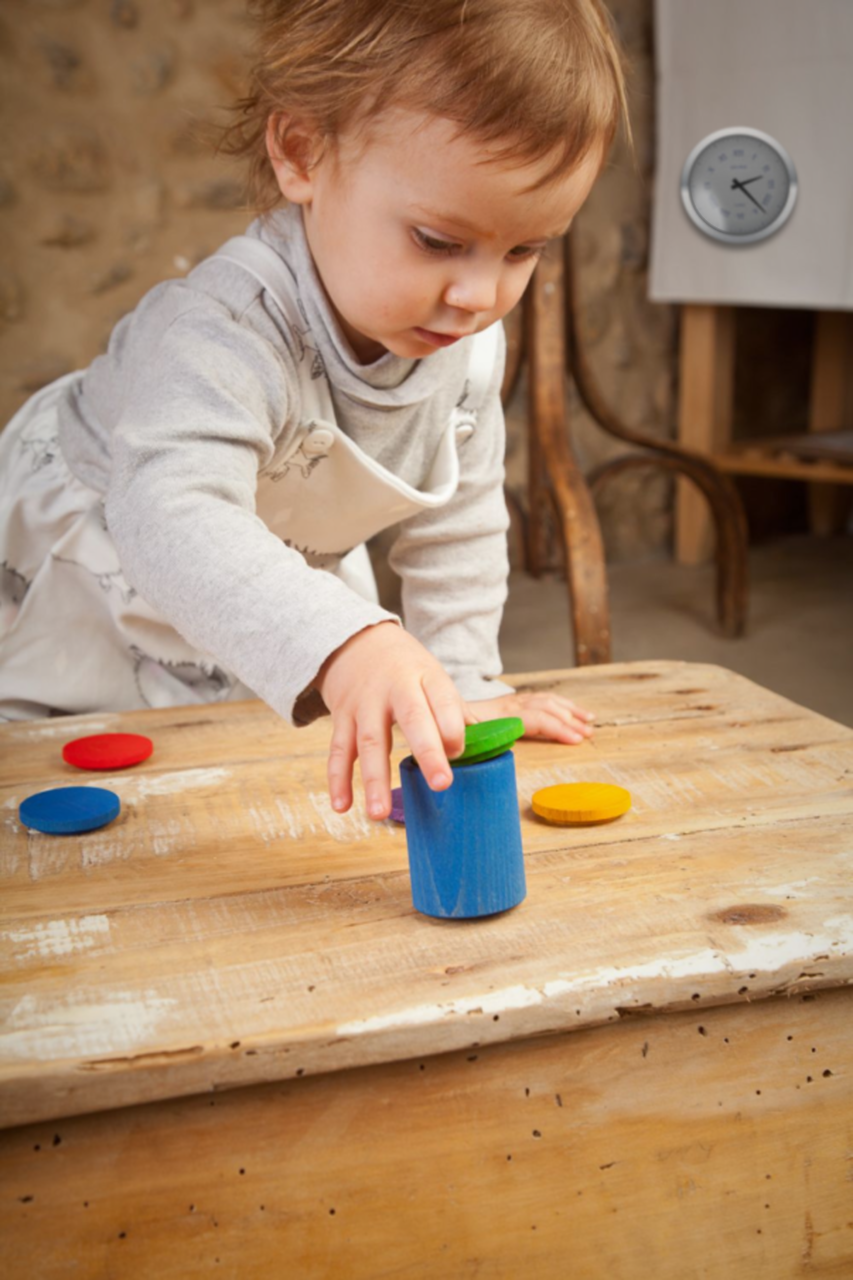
2:23
